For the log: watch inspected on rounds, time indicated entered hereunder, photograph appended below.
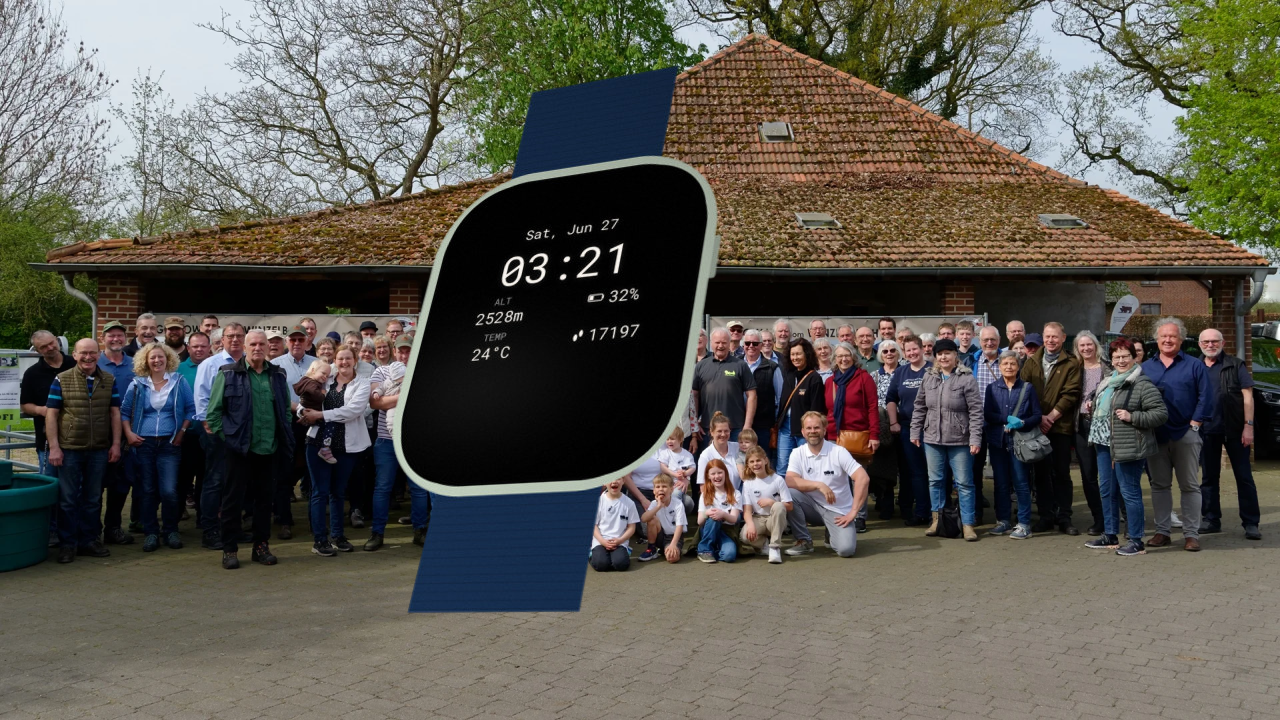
3:21
